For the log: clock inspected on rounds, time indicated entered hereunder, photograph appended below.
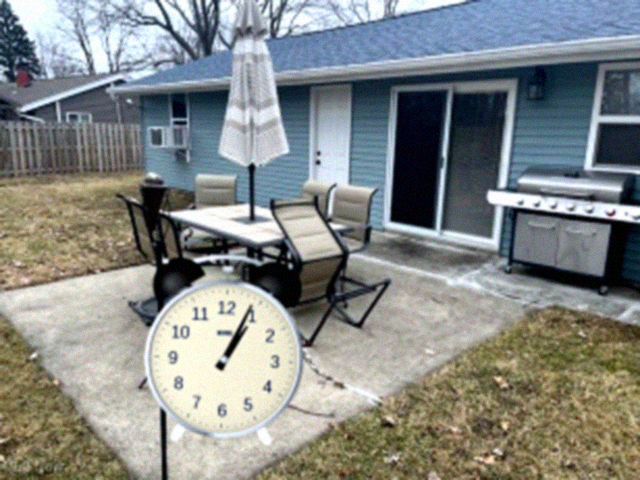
1:04
